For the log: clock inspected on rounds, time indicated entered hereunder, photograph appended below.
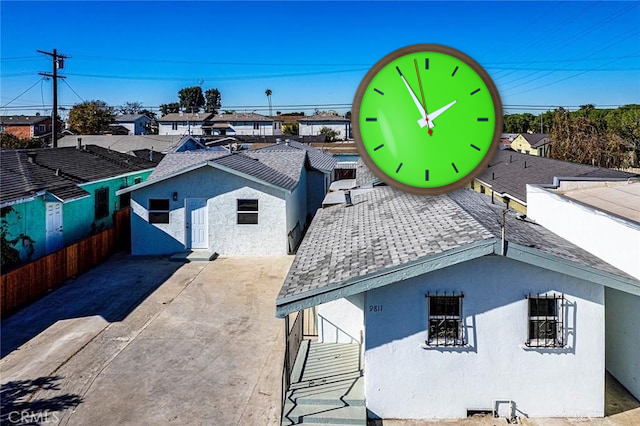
1:54:58
